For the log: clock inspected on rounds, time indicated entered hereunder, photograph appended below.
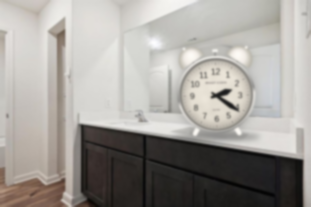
2:21
